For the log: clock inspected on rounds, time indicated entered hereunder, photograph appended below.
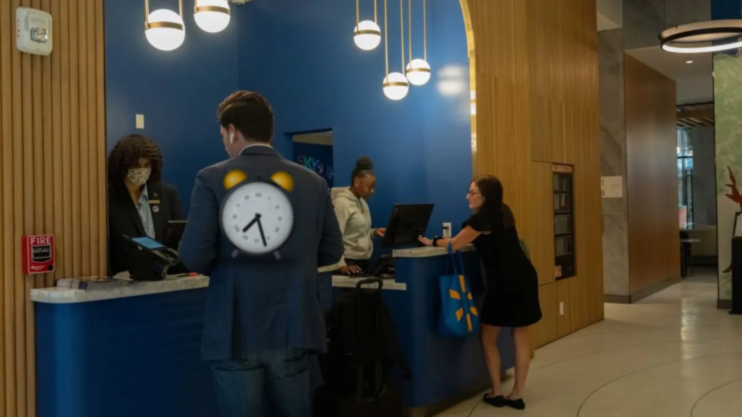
7:27
